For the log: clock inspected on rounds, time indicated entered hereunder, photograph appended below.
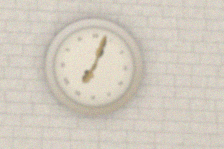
7:03
